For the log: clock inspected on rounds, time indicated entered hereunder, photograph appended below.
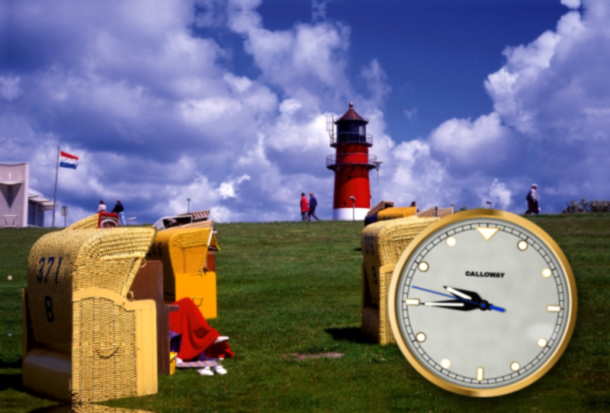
9:44:47
